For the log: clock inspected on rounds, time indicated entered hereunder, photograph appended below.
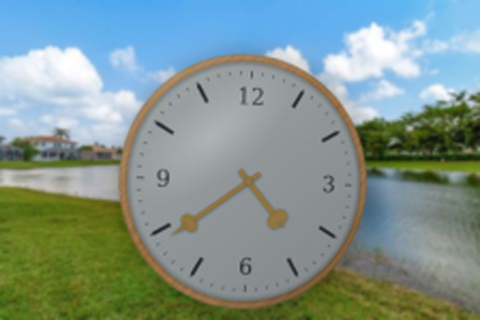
4:39
